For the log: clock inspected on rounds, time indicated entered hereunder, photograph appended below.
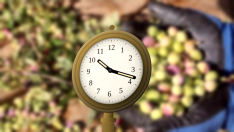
10:18
